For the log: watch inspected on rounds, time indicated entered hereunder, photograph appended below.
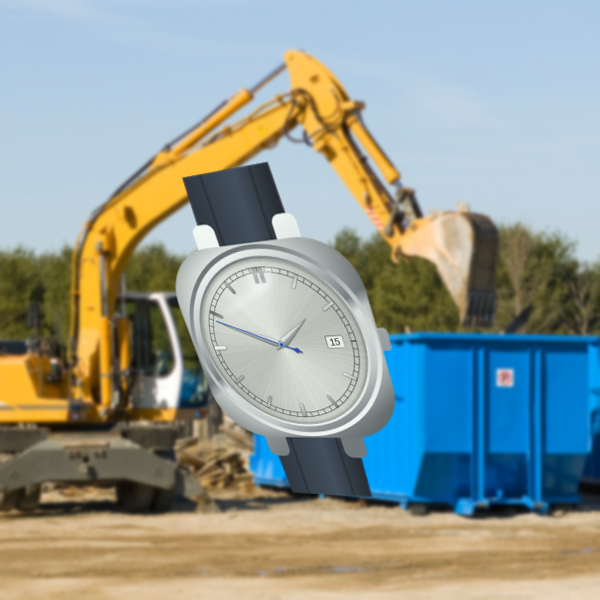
1:48:49
